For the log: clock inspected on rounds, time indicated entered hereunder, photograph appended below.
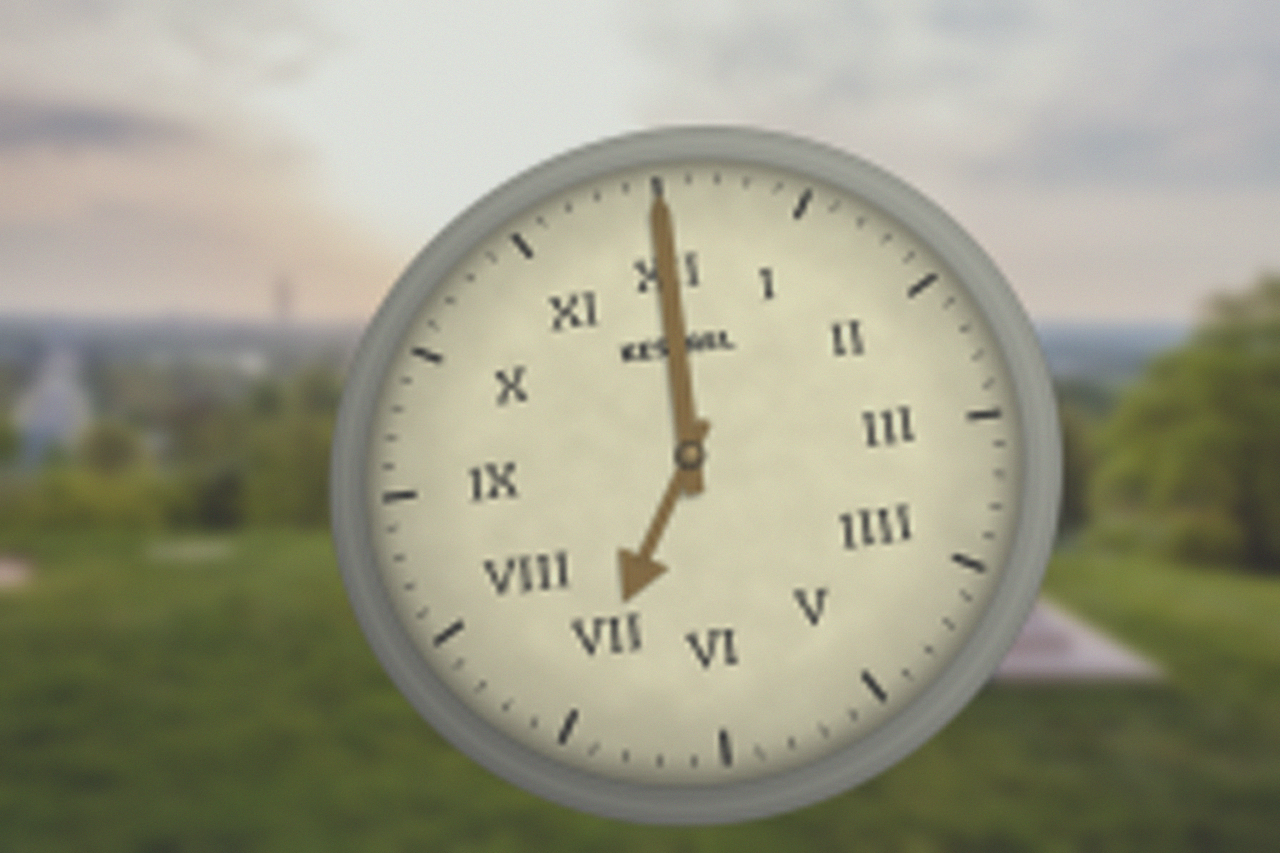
7:00
